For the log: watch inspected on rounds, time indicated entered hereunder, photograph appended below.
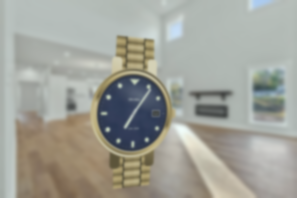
7:06
